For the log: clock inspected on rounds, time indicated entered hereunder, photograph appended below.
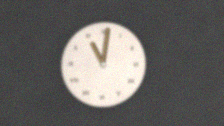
11:01
